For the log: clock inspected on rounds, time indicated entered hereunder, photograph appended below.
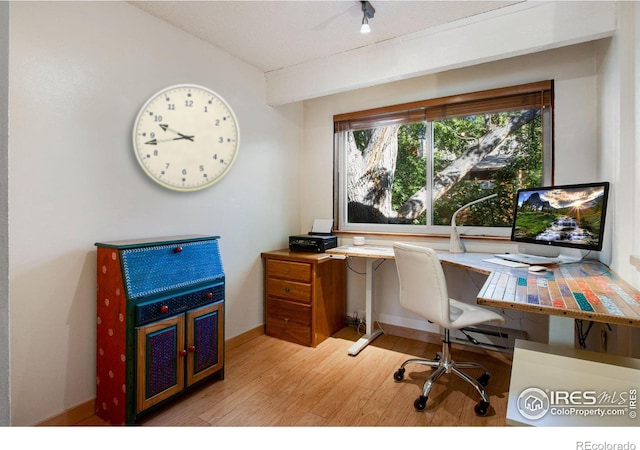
9:43
